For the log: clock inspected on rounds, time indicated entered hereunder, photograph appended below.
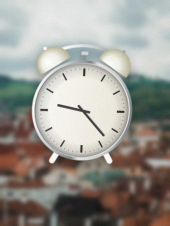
9:23
